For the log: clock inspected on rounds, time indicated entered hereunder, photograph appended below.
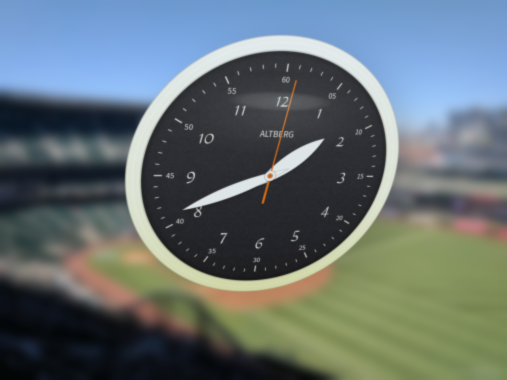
1:41:01
